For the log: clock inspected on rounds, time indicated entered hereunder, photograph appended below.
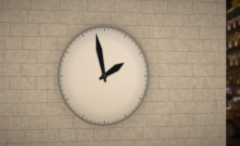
1:58
